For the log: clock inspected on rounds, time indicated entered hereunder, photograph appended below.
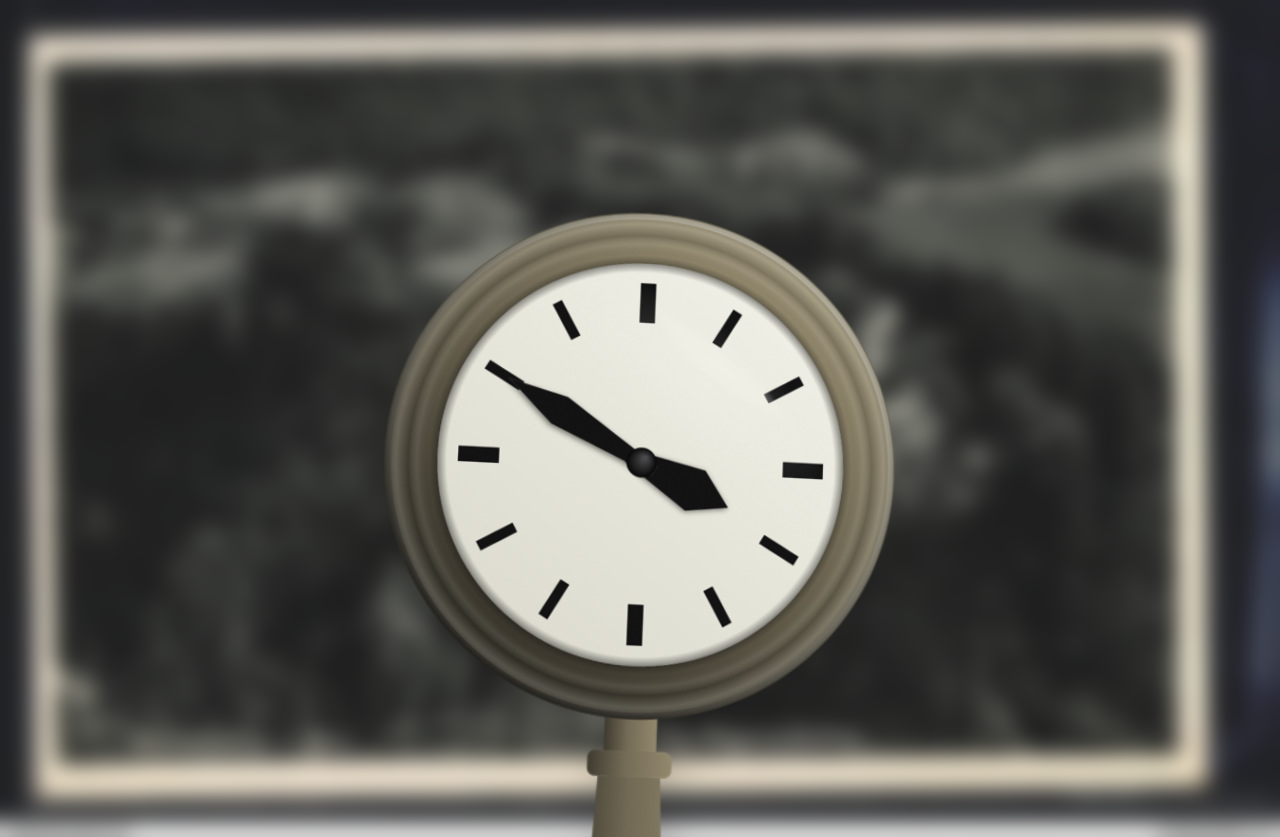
3:50
